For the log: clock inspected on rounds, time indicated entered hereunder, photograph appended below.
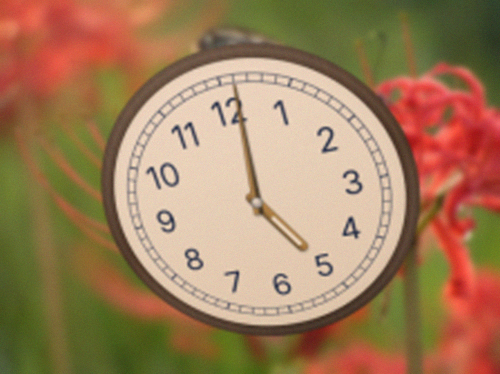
5:01
